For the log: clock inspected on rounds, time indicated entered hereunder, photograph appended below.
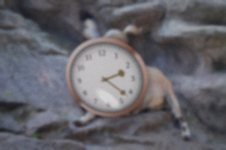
2:22
